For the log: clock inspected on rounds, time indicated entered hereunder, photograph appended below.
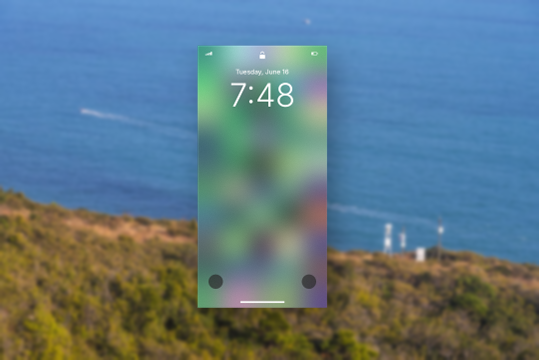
7:48
